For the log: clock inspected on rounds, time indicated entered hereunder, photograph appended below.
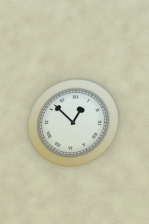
12:52
